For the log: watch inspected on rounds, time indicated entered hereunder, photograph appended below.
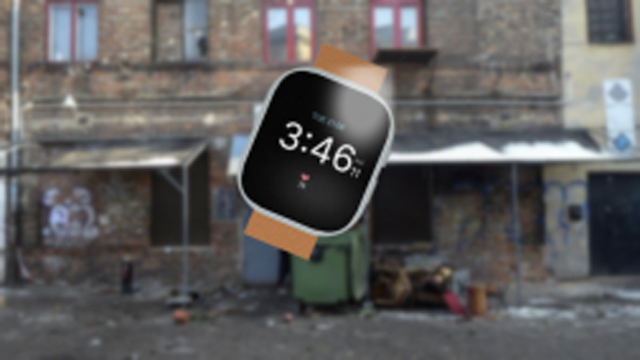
3:46
